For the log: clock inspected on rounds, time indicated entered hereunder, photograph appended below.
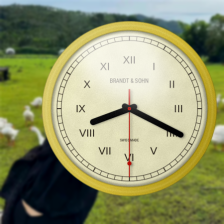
8:19:30
